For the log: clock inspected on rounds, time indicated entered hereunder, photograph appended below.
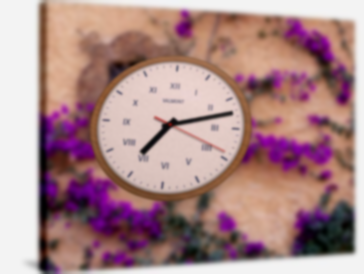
7:12:19
